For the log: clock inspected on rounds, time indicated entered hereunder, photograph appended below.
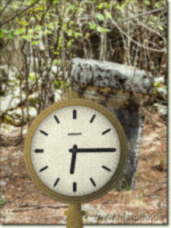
6:15
